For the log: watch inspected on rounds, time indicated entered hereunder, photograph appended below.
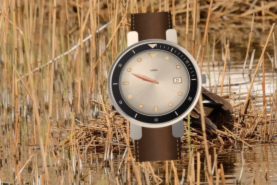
9:49
